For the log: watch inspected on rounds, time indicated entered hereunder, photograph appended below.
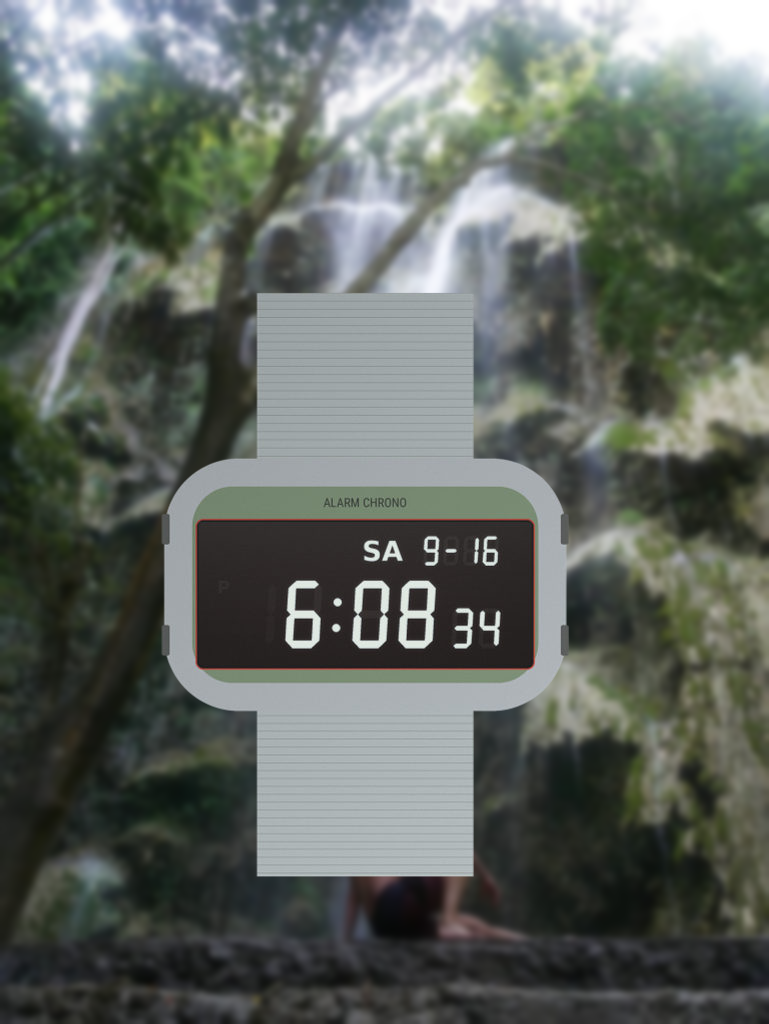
6:08:34
